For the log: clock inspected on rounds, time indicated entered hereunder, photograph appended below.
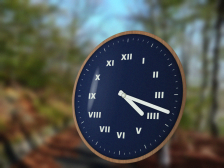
4:18
